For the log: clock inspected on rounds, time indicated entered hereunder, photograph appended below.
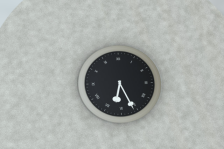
6:26
